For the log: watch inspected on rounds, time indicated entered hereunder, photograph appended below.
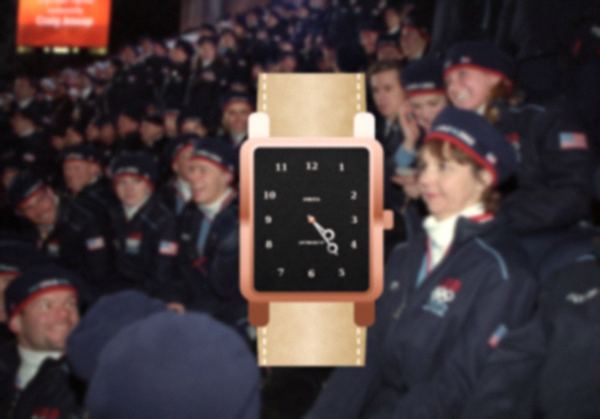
4:24
